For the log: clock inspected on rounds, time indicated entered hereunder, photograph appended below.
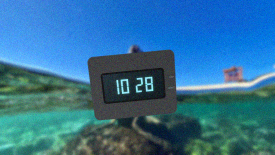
10:28
